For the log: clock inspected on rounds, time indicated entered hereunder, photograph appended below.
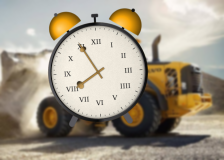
7:55
